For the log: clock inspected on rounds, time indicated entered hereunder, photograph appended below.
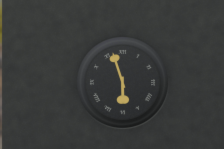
5:57
